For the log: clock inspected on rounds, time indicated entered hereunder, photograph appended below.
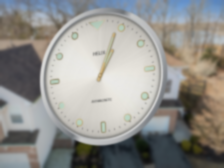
1:04
